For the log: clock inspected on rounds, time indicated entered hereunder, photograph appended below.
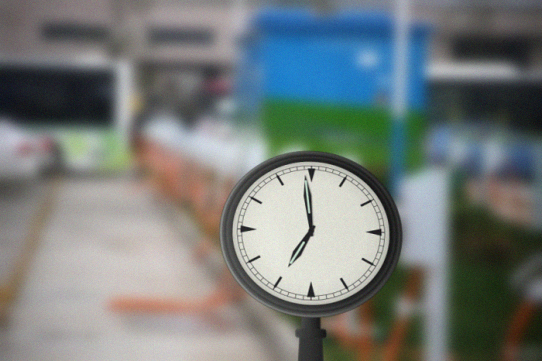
6:59
